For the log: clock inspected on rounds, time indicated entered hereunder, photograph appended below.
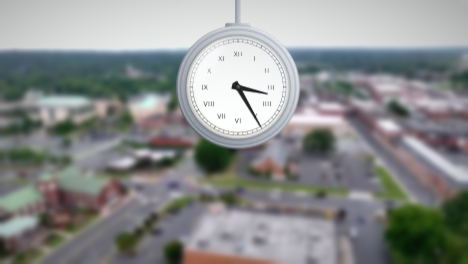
3:25
